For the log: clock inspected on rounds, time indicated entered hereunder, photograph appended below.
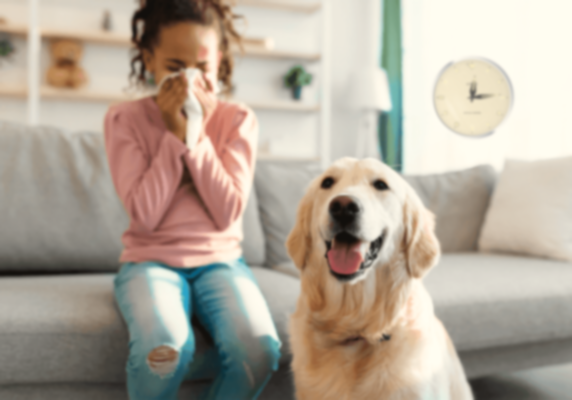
12:14
